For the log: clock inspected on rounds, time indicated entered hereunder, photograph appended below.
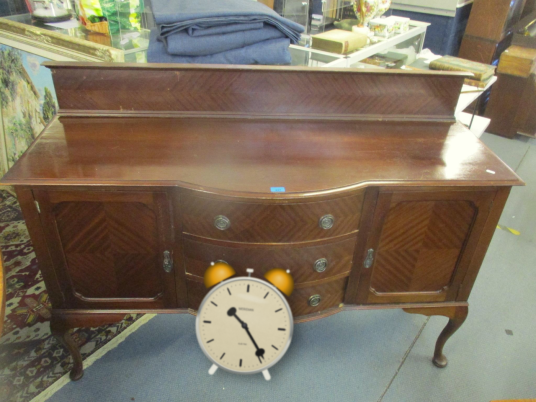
10:24
